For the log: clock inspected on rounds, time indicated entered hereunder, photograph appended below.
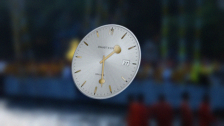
1:28
